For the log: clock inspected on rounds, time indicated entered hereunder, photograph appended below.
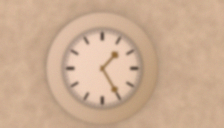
1:25
